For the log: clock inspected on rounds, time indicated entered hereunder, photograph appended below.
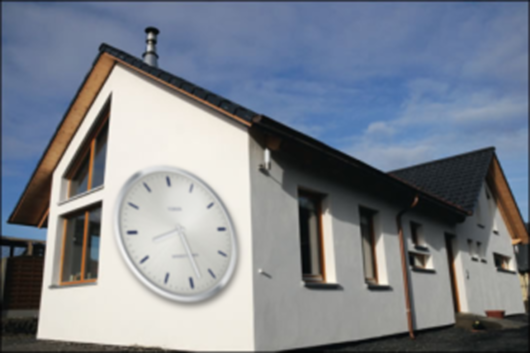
8:28
